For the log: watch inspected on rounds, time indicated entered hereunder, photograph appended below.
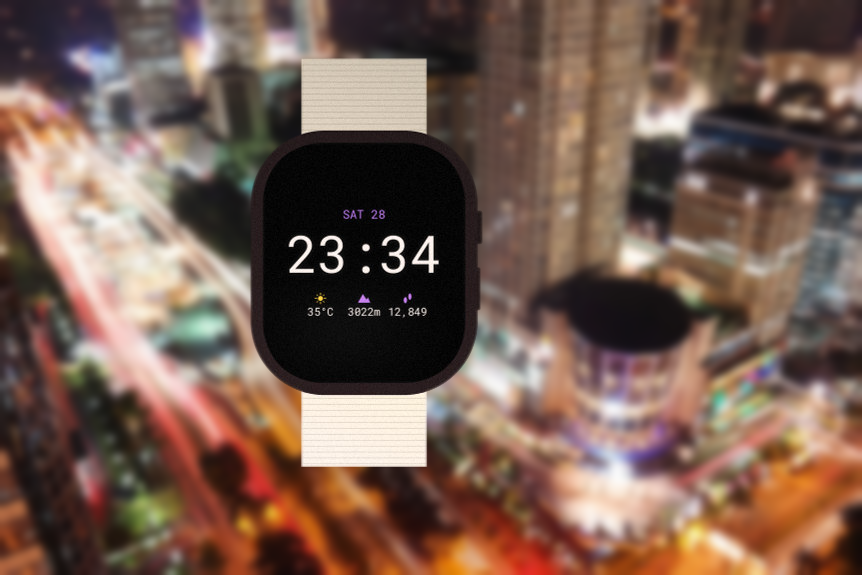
23:34
